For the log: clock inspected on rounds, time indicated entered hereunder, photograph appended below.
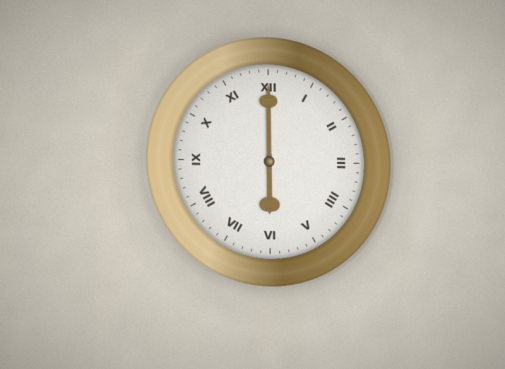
6:00
